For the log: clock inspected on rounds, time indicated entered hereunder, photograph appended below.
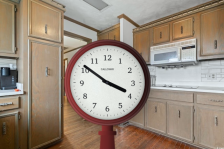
3:51
